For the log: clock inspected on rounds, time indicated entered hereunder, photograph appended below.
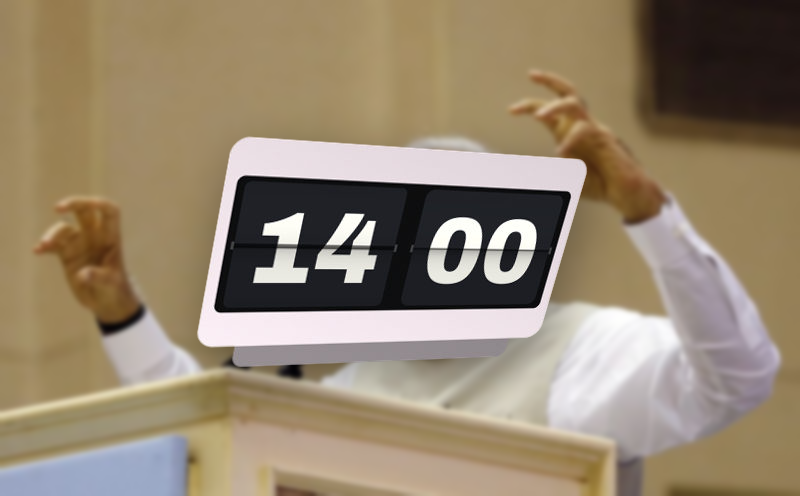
14:00
